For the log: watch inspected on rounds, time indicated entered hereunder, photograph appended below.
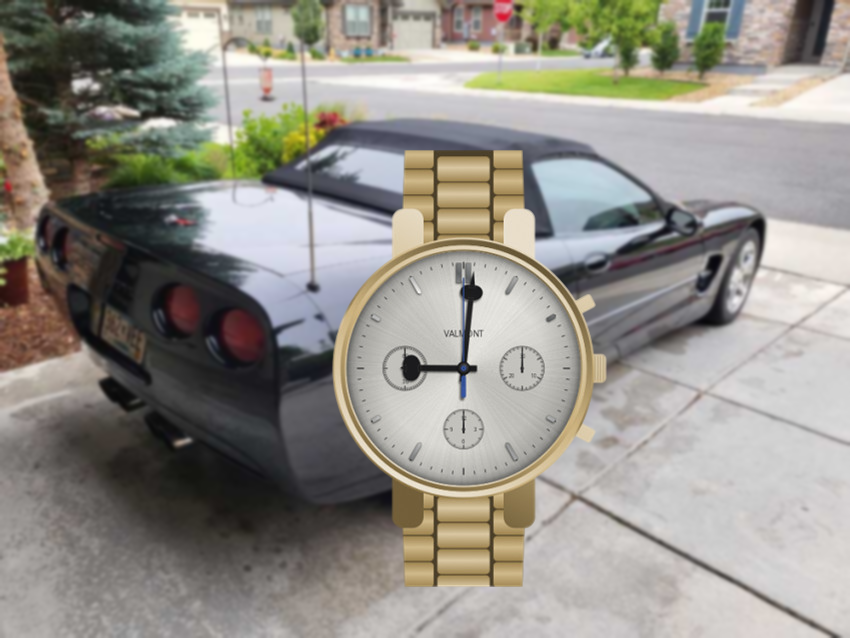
9:01
